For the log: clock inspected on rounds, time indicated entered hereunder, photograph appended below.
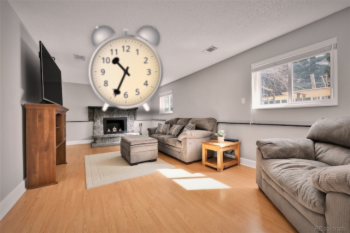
10:34
